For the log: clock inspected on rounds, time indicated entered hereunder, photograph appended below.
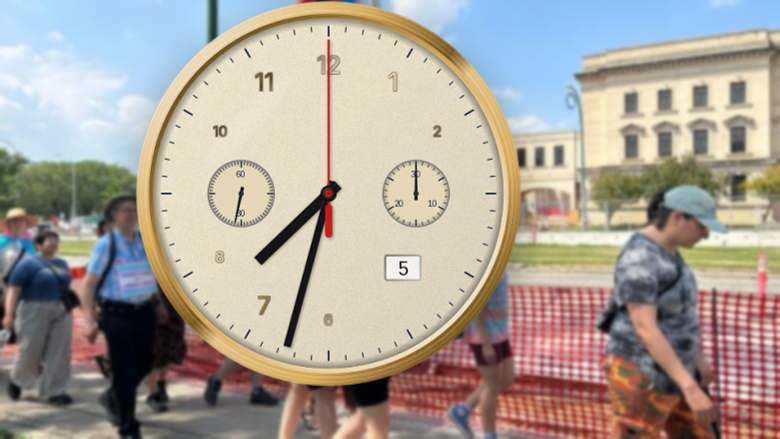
7:32:32
